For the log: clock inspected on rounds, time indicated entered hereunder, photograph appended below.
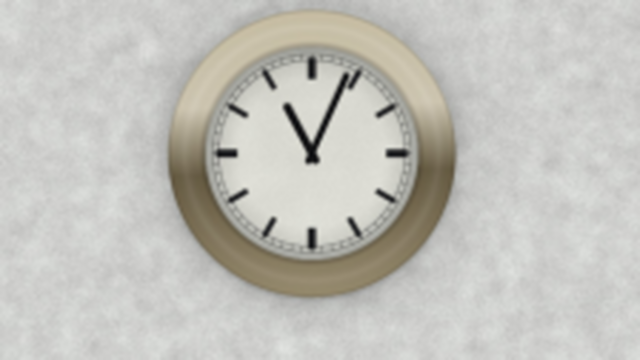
11:04
